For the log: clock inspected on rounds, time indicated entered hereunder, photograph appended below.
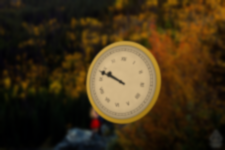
9:48
